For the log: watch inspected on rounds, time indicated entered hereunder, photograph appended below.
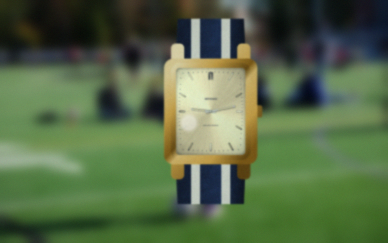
9:13
